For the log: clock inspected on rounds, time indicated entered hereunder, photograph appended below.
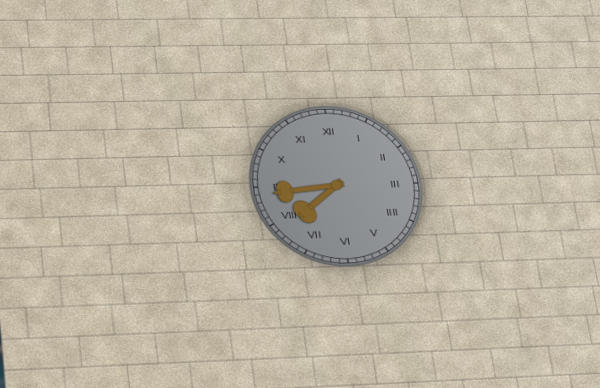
7:44
